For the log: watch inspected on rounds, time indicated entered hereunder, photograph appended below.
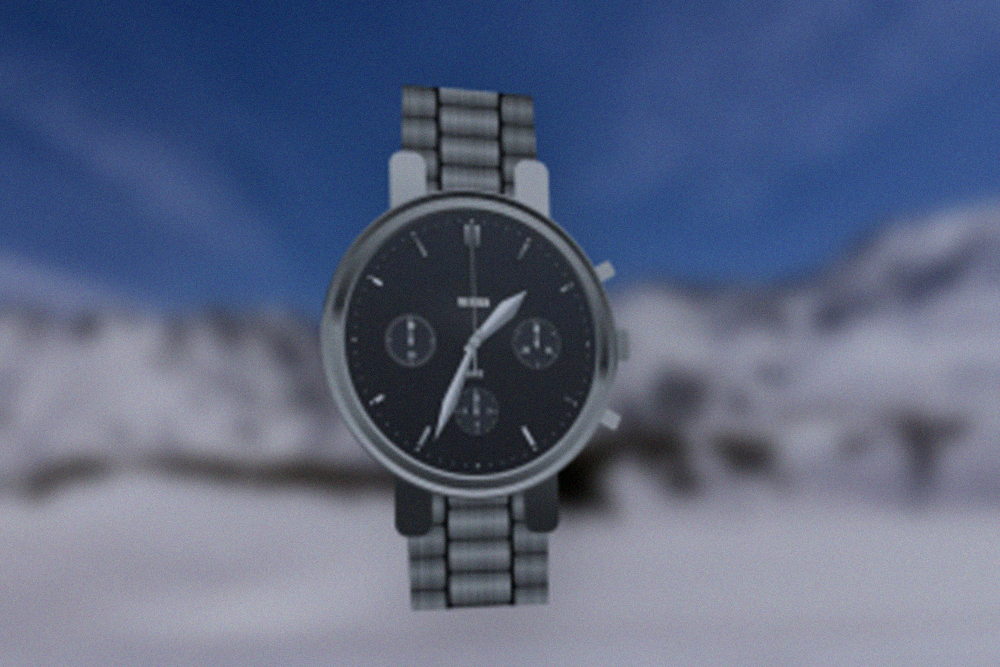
1:34
